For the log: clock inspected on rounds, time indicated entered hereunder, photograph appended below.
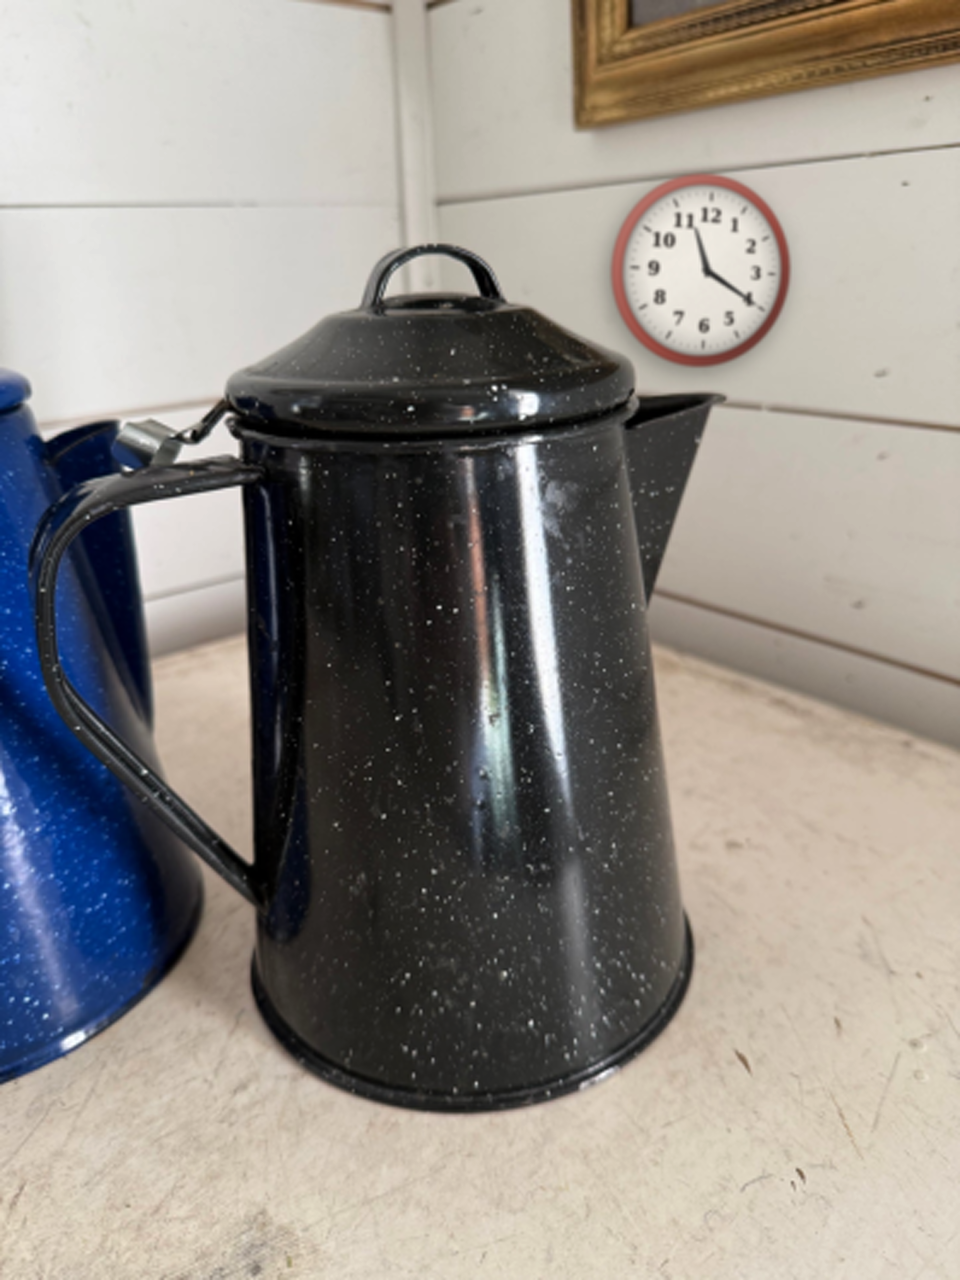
11:20
